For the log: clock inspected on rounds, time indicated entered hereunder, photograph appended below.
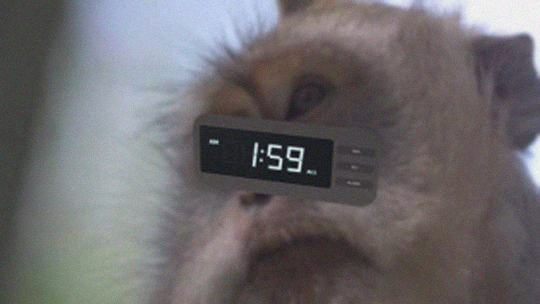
1:59
